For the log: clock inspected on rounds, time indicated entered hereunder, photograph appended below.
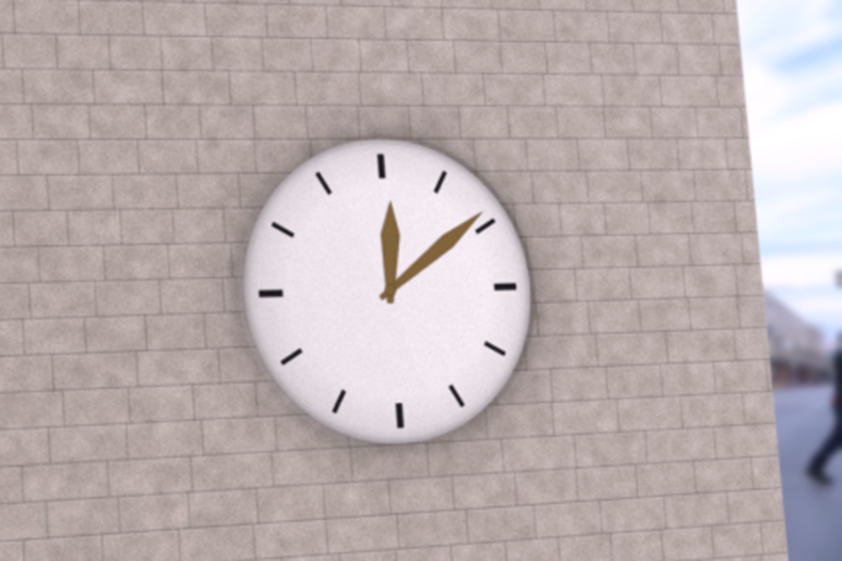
12:09
